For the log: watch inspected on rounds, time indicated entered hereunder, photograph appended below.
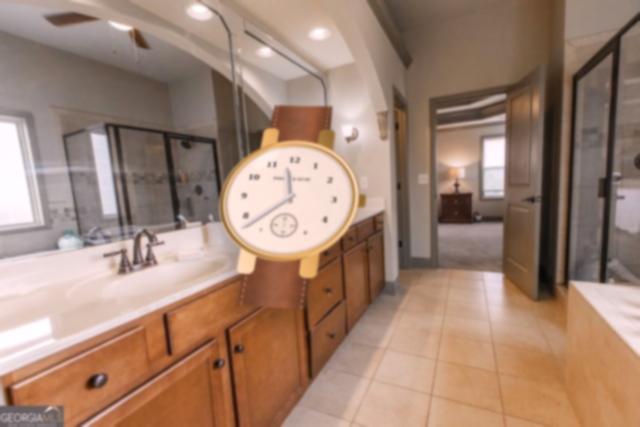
11:38
